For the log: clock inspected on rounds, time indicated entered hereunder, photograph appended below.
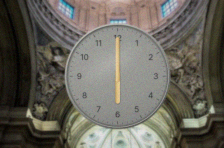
6:00
